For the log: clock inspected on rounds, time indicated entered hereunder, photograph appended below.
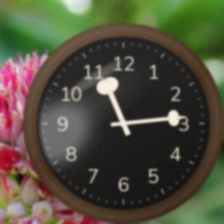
11:14
